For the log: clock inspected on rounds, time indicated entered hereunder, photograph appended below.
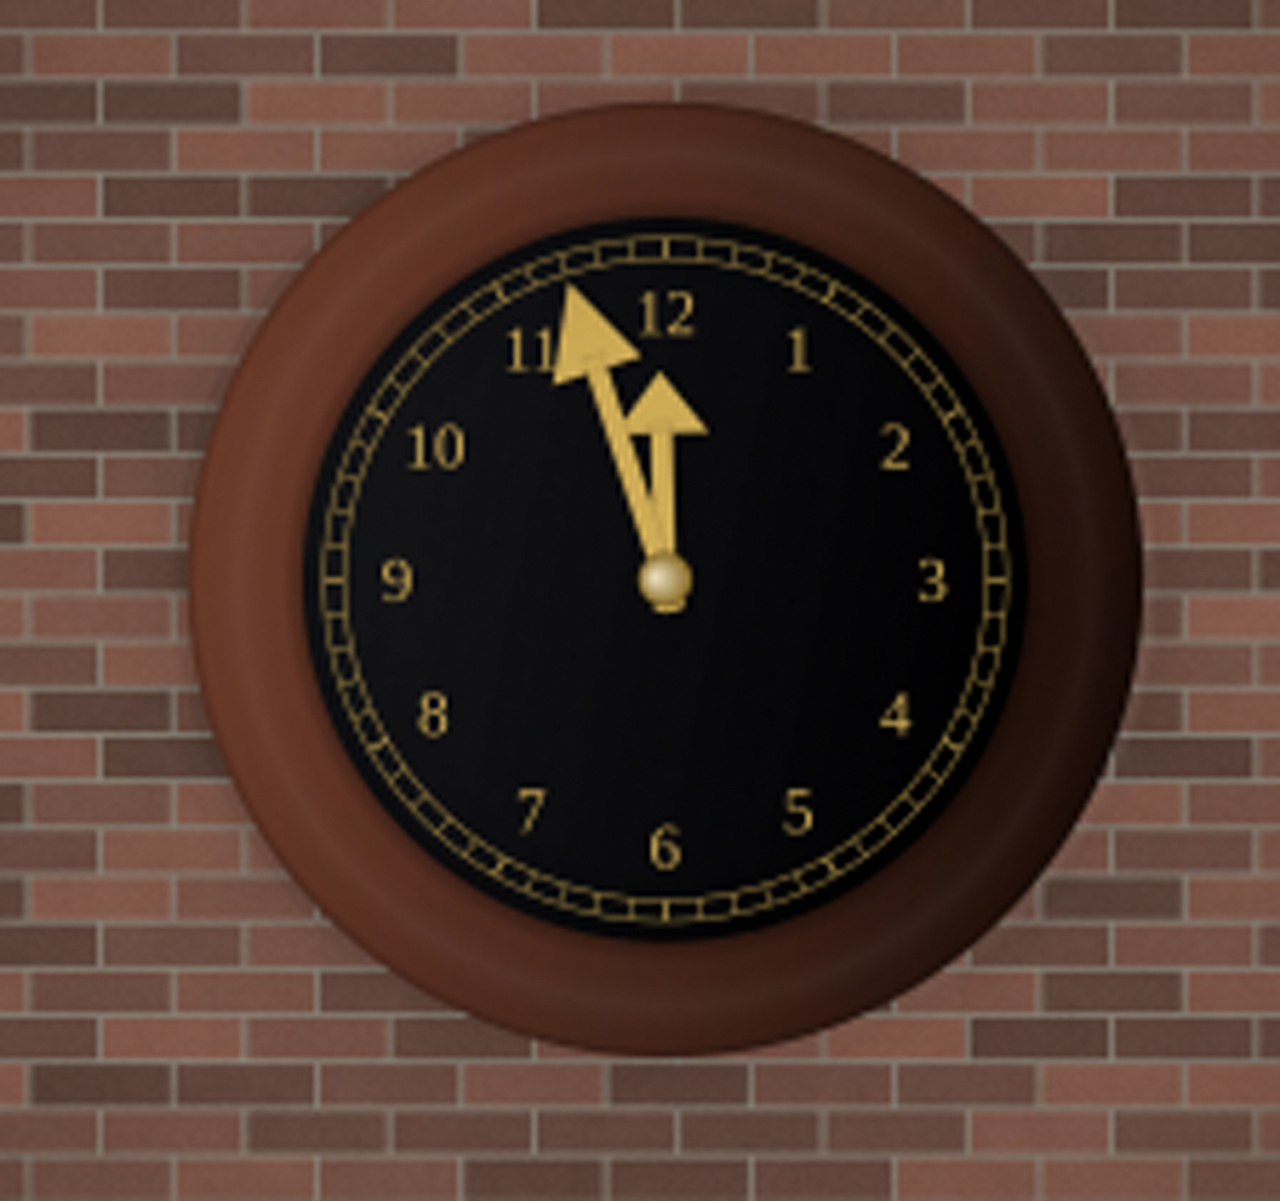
11:57
